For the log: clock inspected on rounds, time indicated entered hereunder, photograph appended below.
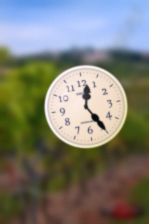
12:25
